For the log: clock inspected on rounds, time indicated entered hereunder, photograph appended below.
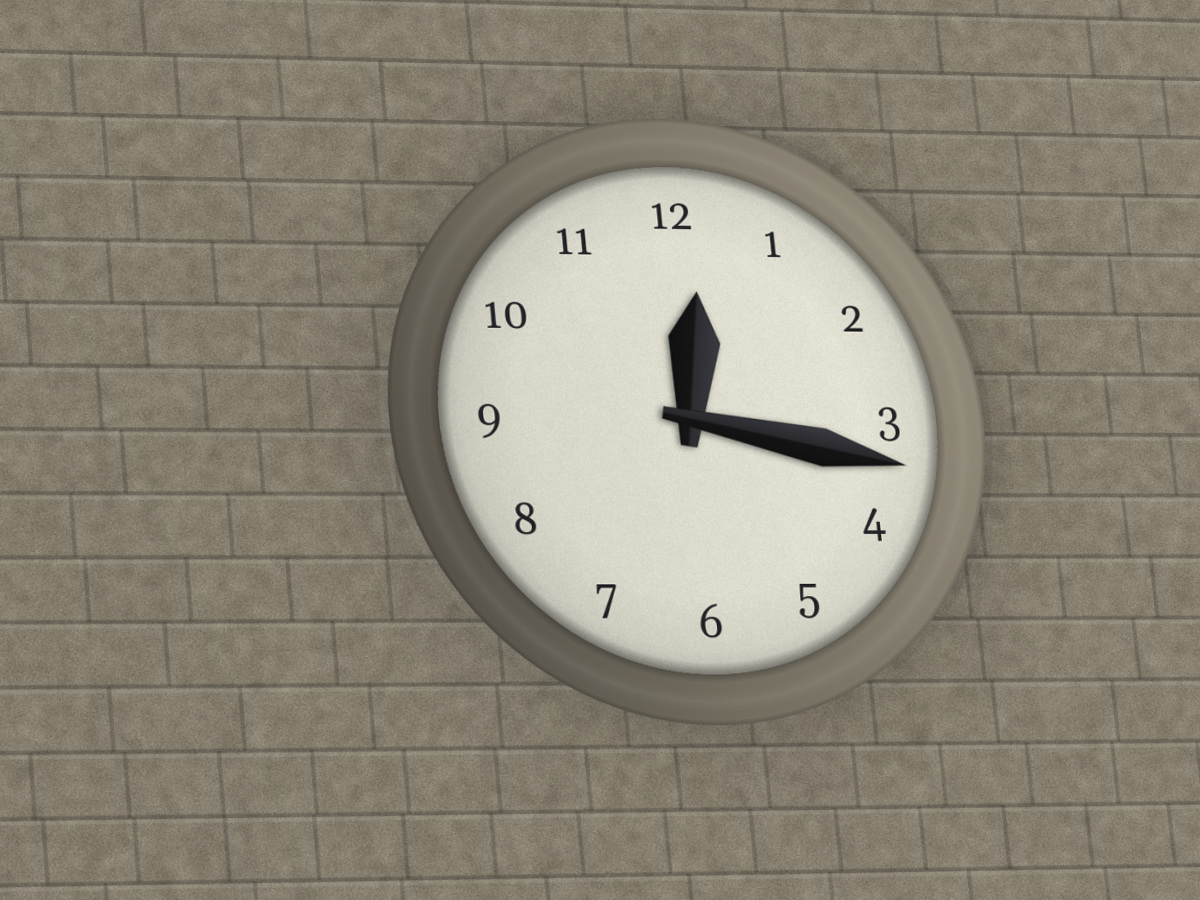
12:17
